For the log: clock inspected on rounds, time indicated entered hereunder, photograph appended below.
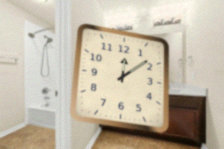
12:08
